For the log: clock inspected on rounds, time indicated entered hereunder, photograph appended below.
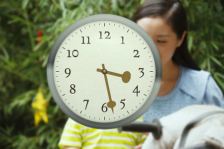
3:28
